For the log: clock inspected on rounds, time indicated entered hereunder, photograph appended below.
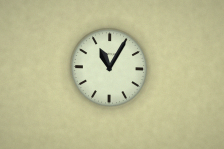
11:05
